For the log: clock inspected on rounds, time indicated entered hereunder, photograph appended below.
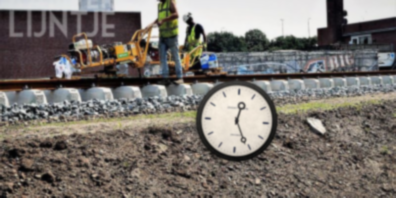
12:26
